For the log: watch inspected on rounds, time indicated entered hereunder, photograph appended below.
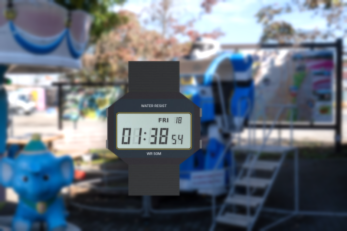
1:38:54
